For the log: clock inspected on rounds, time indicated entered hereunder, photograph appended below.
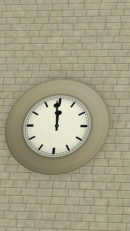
11:59
